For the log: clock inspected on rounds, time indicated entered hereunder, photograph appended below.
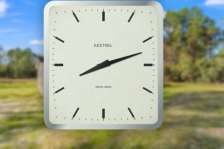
8:12
